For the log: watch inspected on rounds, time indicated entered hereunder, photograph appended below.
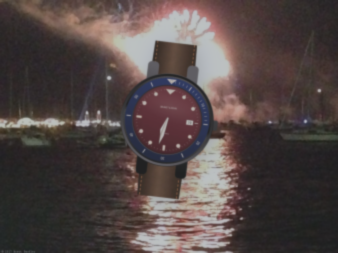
6:32
